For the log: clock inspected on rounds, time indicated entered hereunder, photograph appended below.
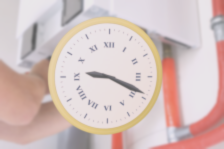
9:19
